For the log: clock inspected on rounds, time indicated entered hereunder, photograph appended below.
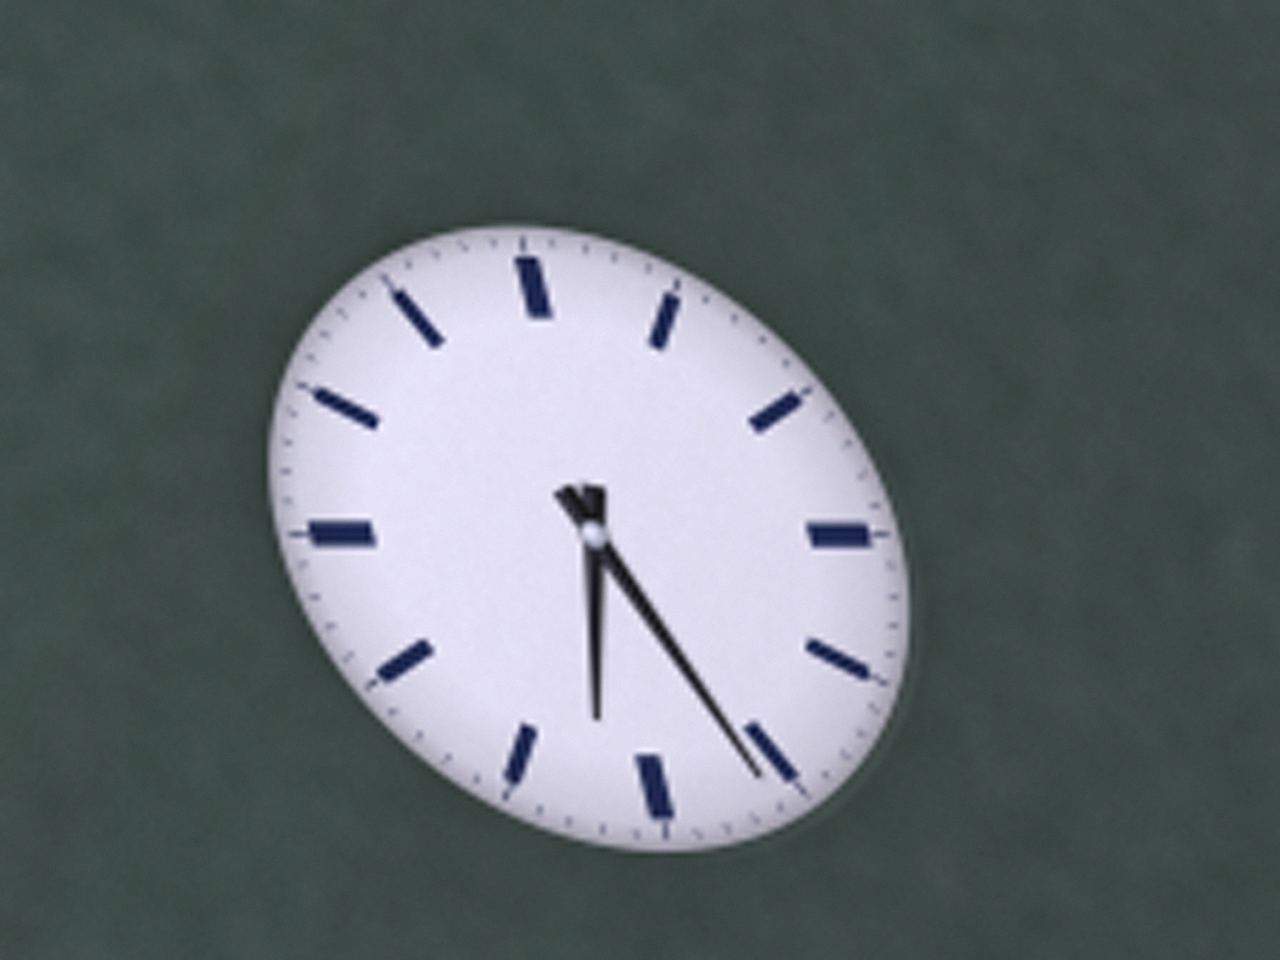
6:26
